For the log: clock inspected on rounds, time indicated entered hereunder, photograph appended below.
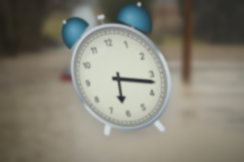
6:17
